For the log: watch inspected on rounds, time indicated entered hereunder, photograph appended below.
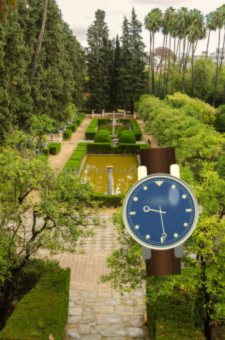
9:29
